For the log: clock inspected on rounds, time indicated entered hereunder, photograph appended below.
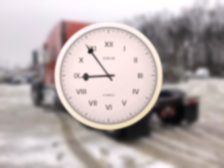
8:54
